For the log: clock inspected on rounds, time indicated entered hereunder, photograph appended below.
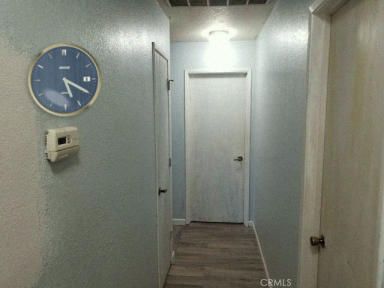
5:20
